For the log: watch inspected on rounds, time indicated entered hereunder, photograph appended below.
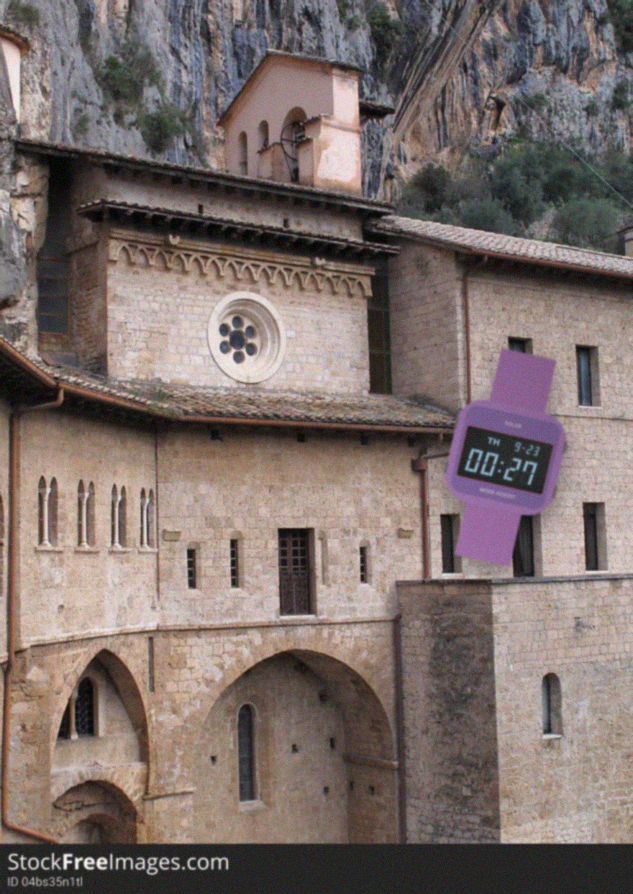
0:27
